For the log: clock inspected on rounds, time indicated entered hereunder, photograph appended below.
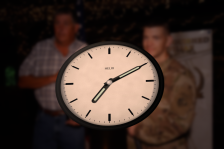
7:10
